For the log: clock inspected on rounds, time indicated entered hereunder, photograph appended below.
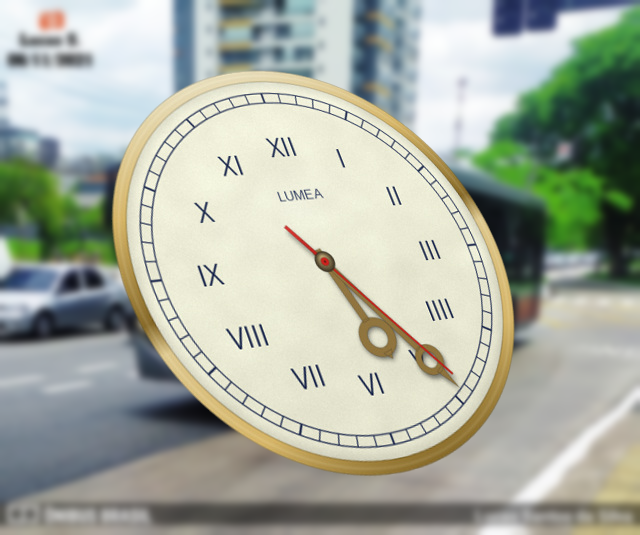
5:24:24
